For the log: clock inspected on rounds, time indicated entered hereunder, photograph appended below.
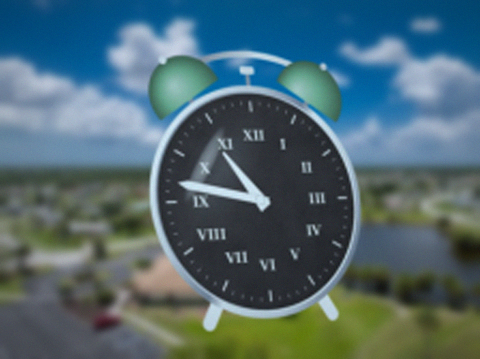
10:47
